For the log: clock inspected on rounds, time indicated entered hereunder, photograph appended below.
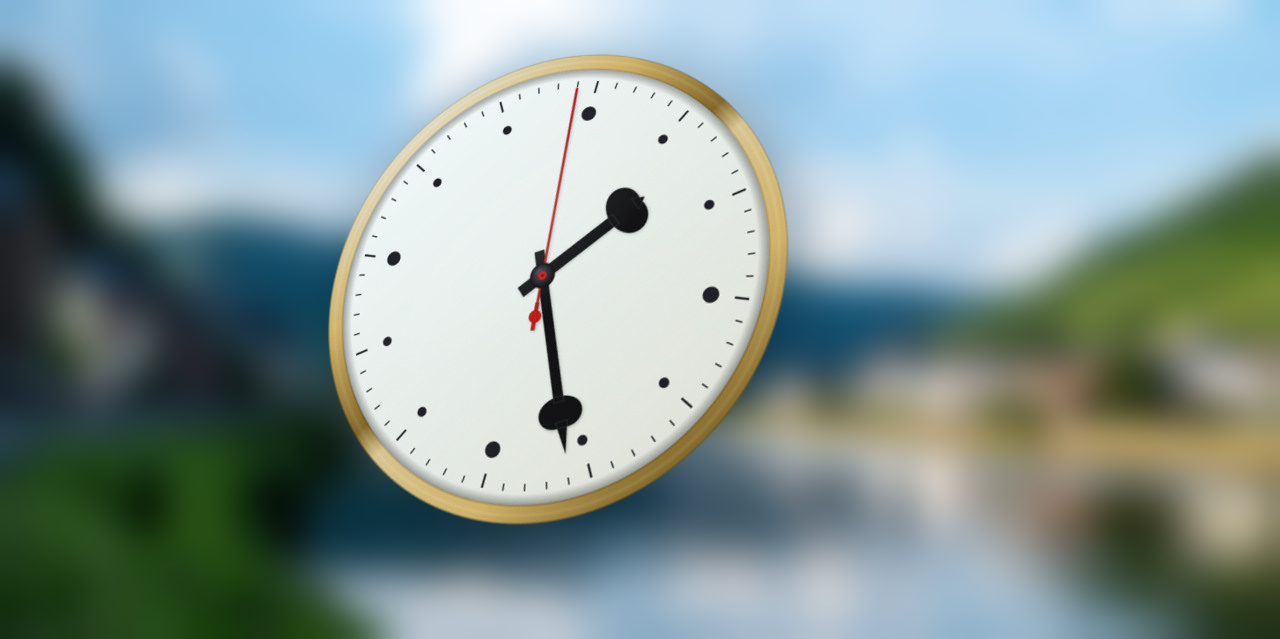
1:25:59
